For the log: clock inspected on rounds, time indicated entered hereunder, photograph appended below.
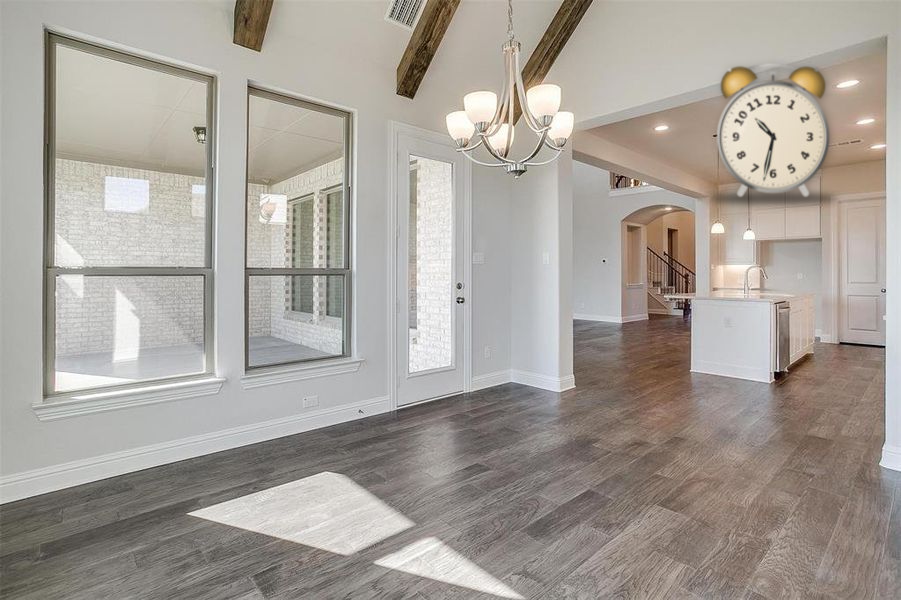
10:32
